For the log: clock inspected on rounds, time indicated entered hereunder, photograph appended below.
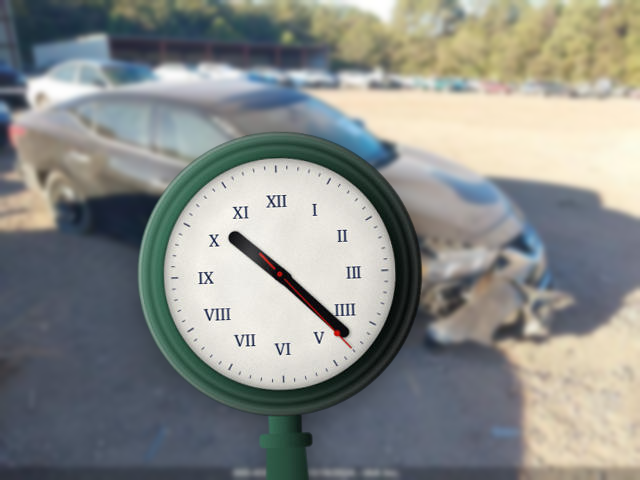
10:22:23
